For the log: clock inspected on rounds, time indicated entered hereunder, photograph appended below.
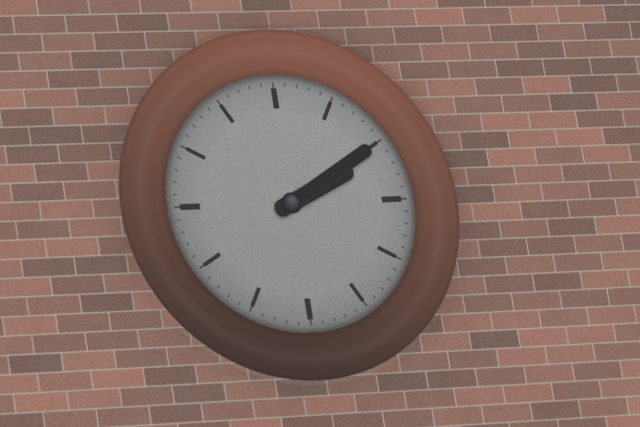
2:10
